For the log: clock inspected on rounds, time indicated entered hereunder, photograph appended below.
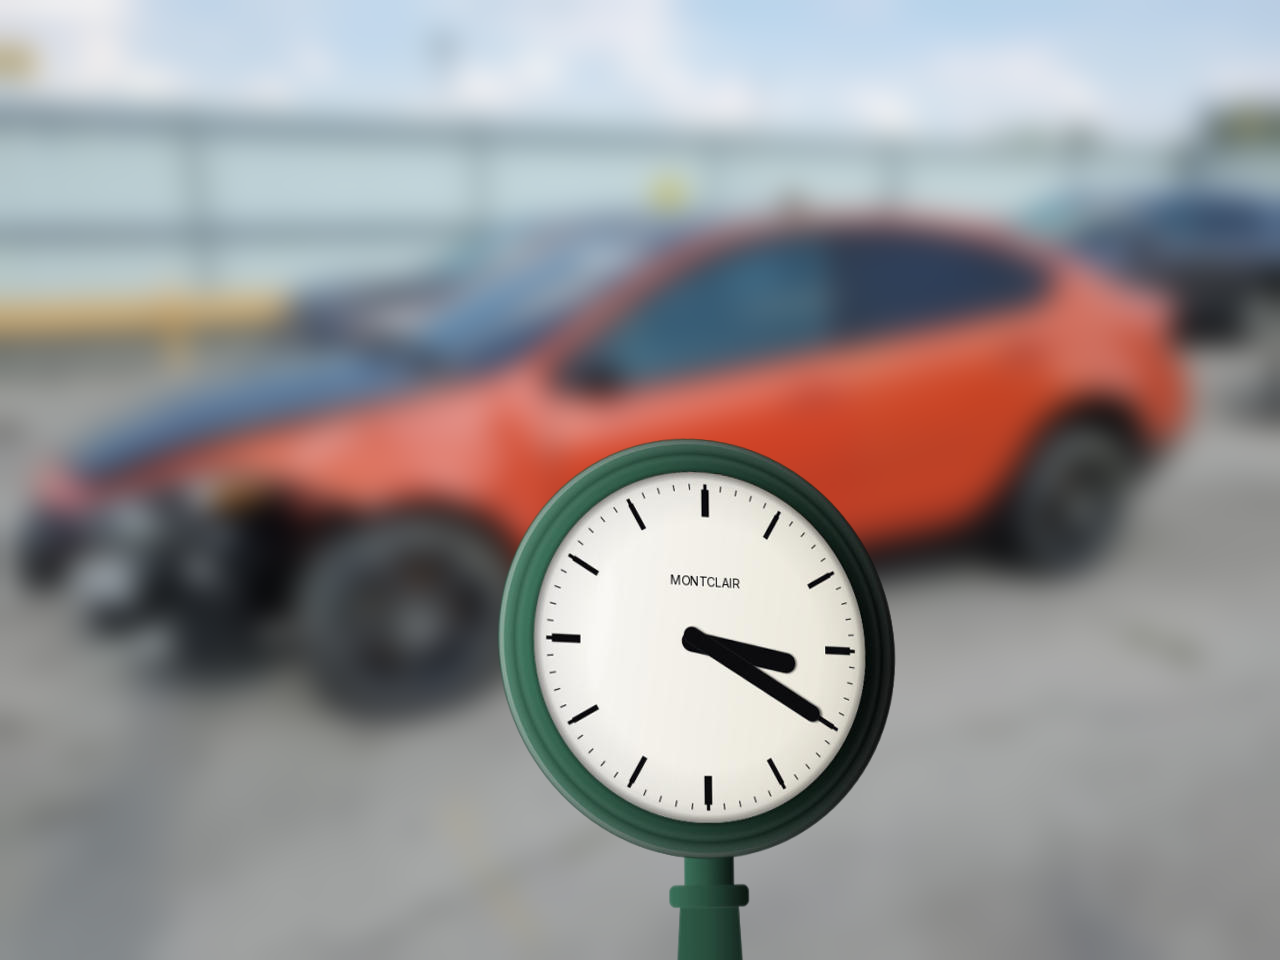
3:20
